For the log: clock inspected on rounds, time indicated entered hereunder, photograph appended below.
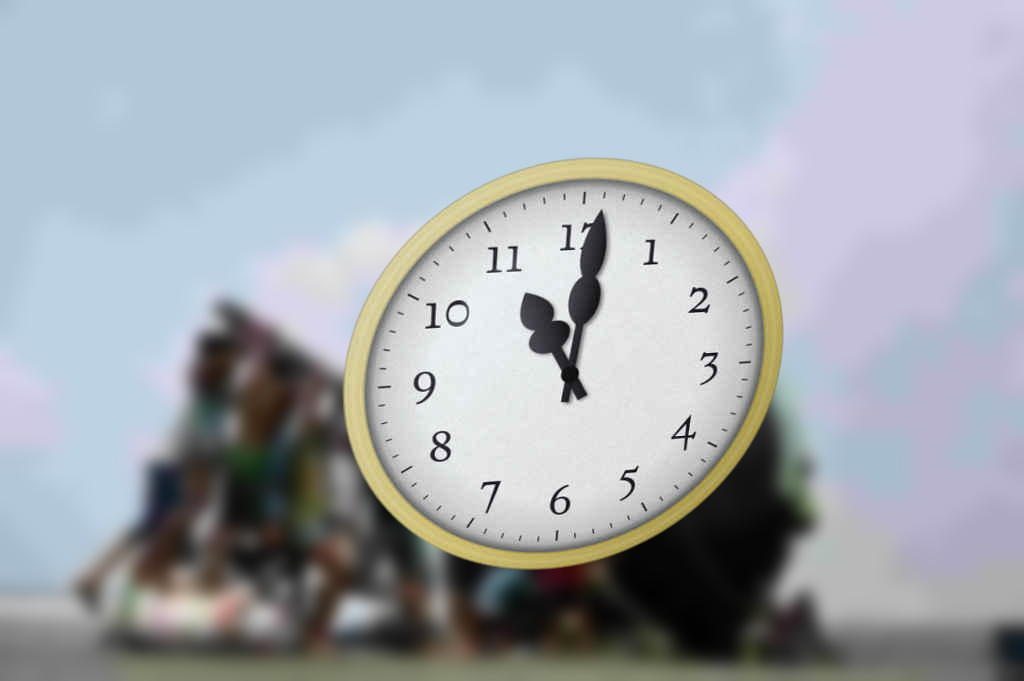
11:01
